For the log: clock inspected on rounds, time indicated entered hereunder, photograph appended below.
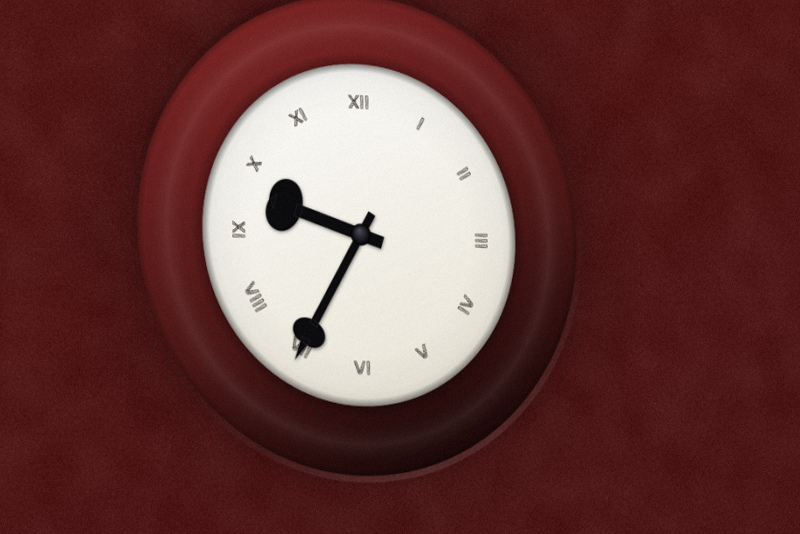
9:35
